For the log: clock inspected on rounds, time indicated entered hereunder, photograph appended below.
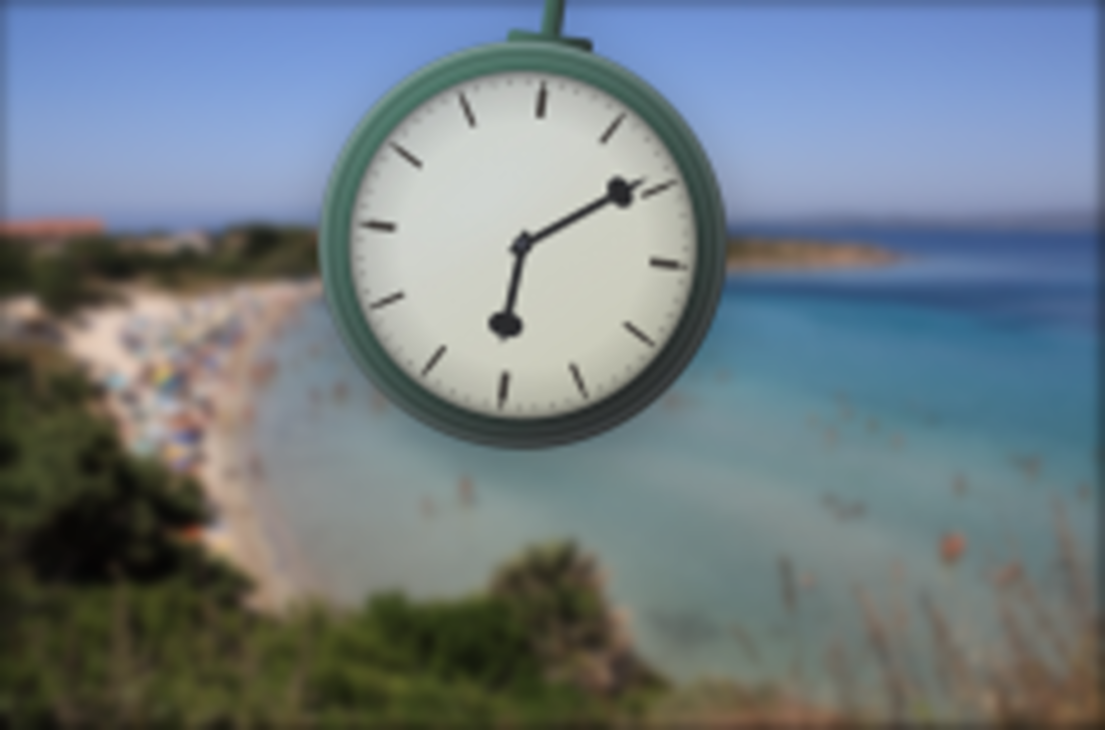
6:09
